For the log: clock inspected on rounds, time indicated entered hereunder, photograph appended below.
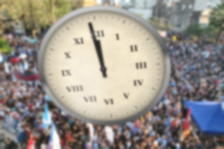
11:59
